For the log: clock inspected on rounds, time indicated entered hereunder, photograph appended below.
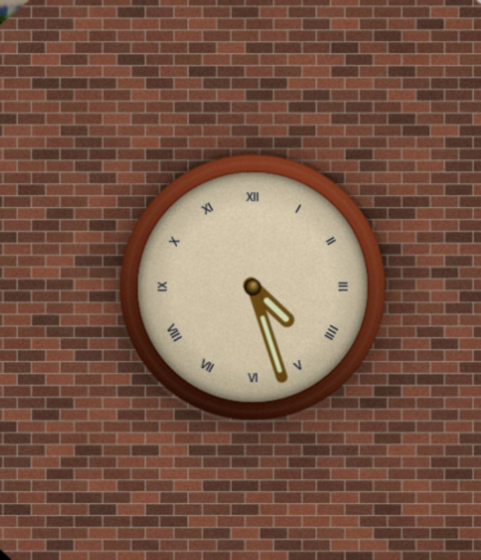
4:27
